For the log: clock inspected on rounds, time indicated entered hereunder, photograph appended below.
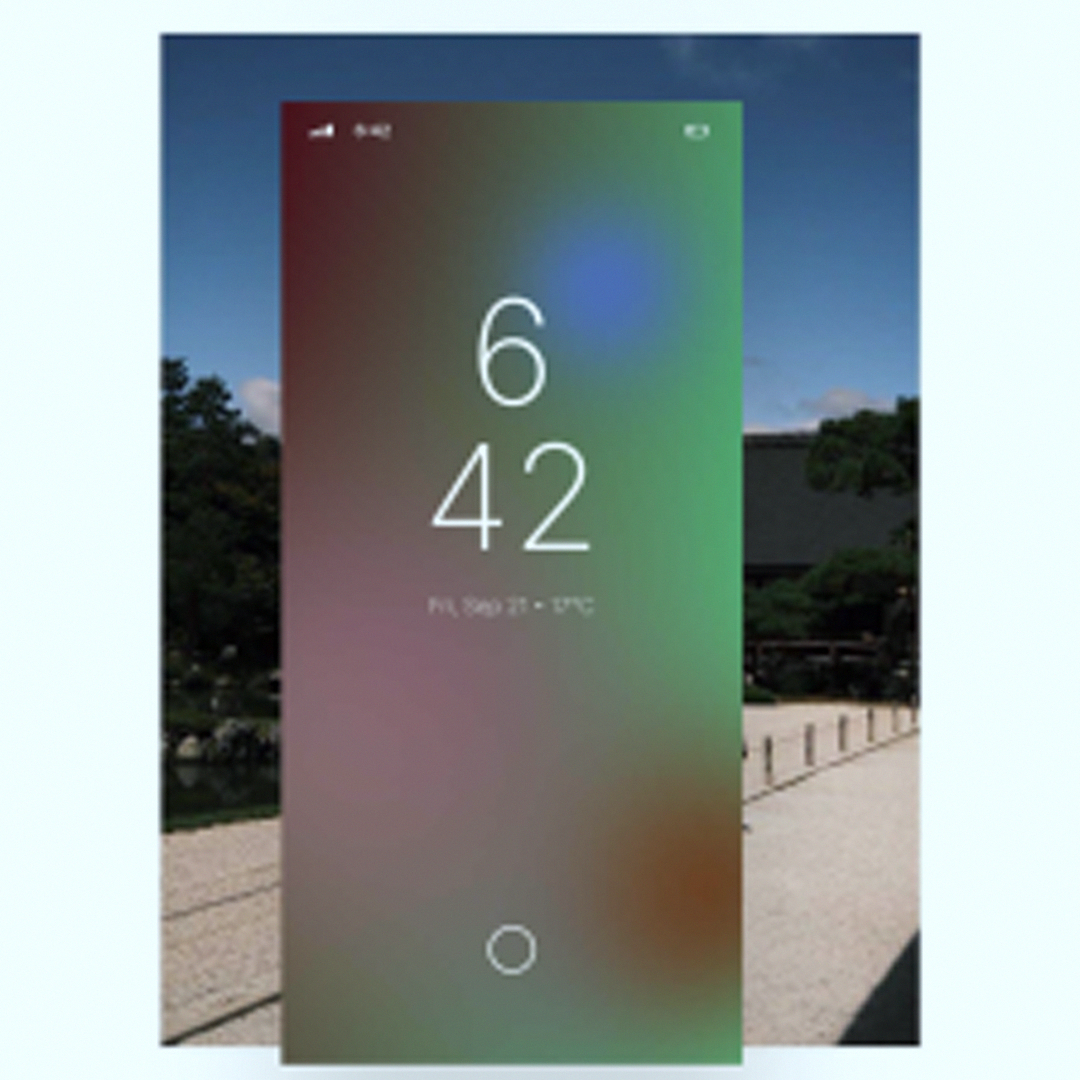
6:42
